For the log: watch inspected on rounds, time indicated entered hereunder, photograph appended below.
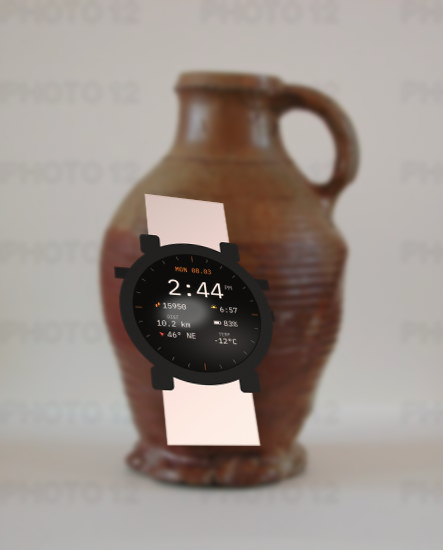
2:44
